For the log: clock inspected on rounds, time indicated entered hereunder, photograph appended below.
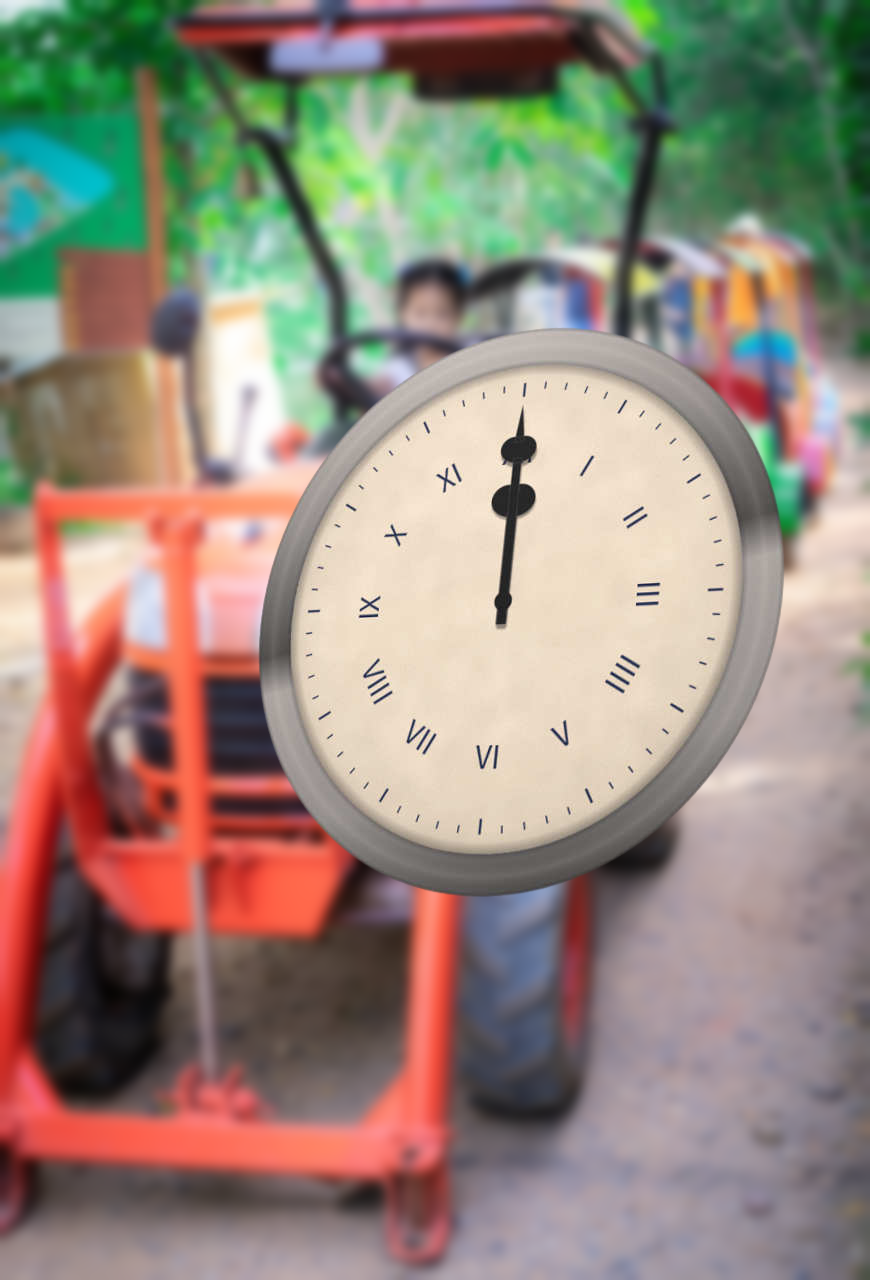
12:00
